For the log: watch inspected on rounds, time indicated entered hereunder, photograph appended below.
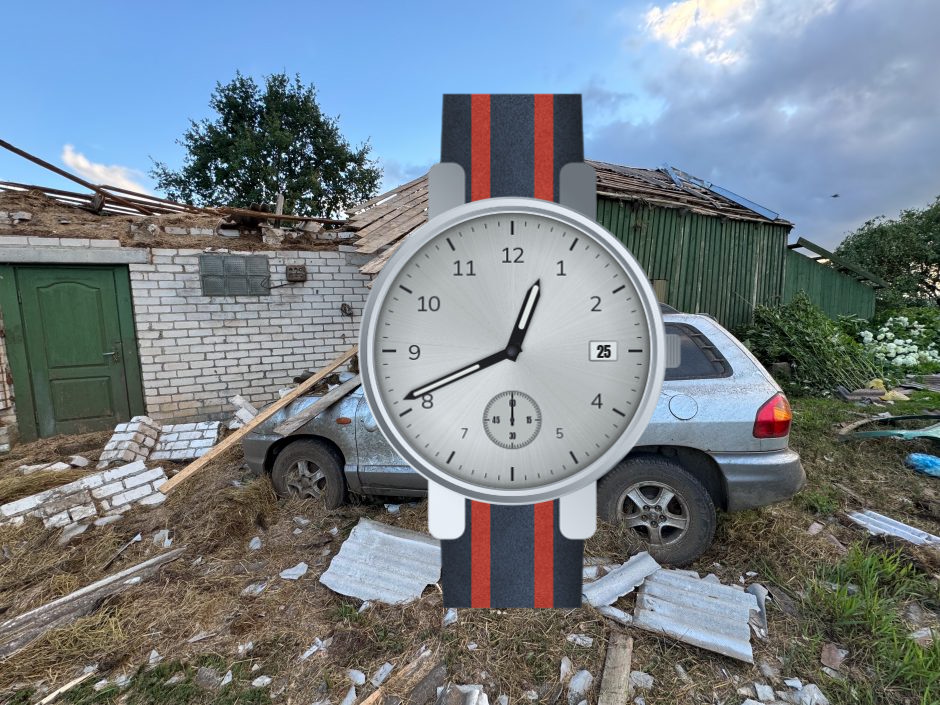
12:41
